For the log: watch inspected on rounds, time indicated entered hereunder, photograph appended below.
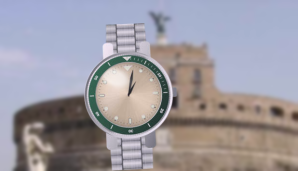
1:02
